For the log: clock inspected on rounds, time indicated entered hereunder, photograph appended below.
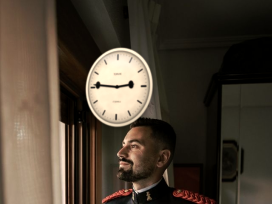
2:46
